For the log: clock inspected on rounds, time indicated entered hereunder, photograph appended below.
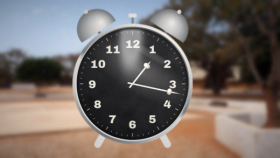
1:17
